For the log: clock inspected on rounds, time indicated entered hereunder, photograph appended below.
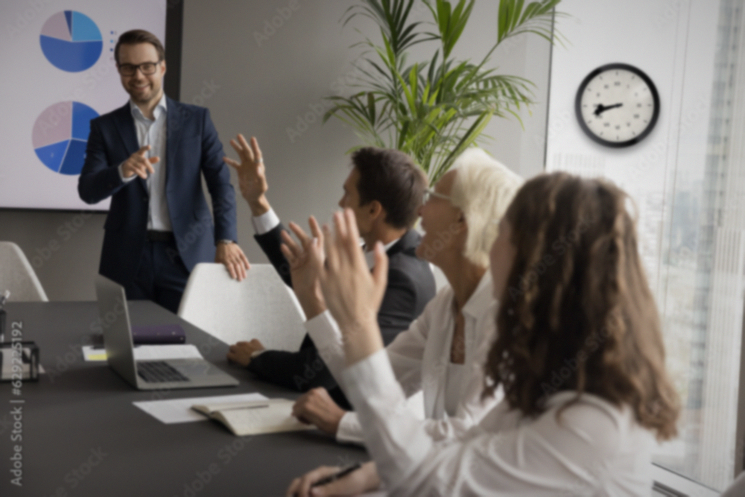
8:42
